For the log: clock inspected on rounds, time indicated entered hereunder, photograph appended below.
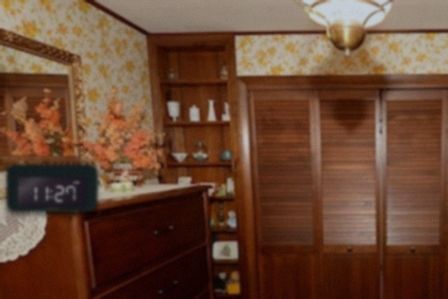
11:27
